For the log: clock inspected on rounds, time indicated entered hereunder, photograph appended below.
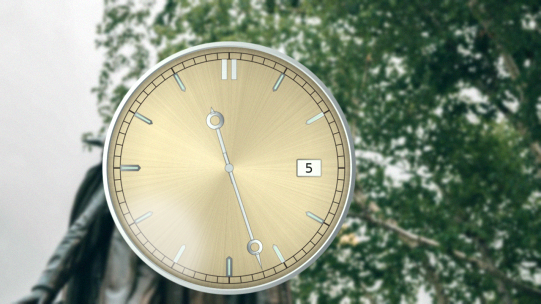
11:27
